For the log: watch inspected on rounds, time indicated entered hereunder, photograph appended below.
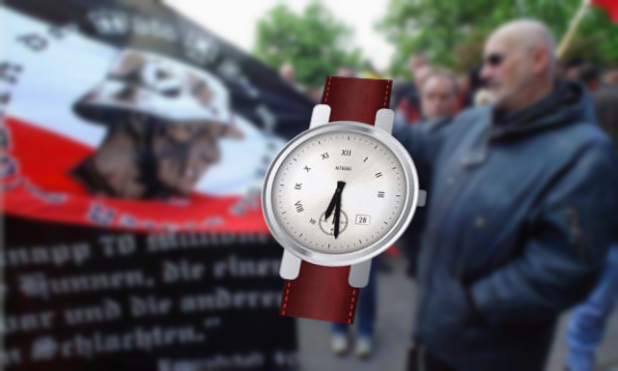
6:29
